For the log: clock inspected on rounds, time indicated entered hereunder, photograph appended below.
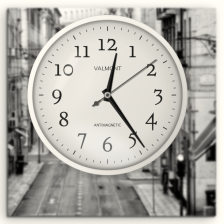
12:24:09
